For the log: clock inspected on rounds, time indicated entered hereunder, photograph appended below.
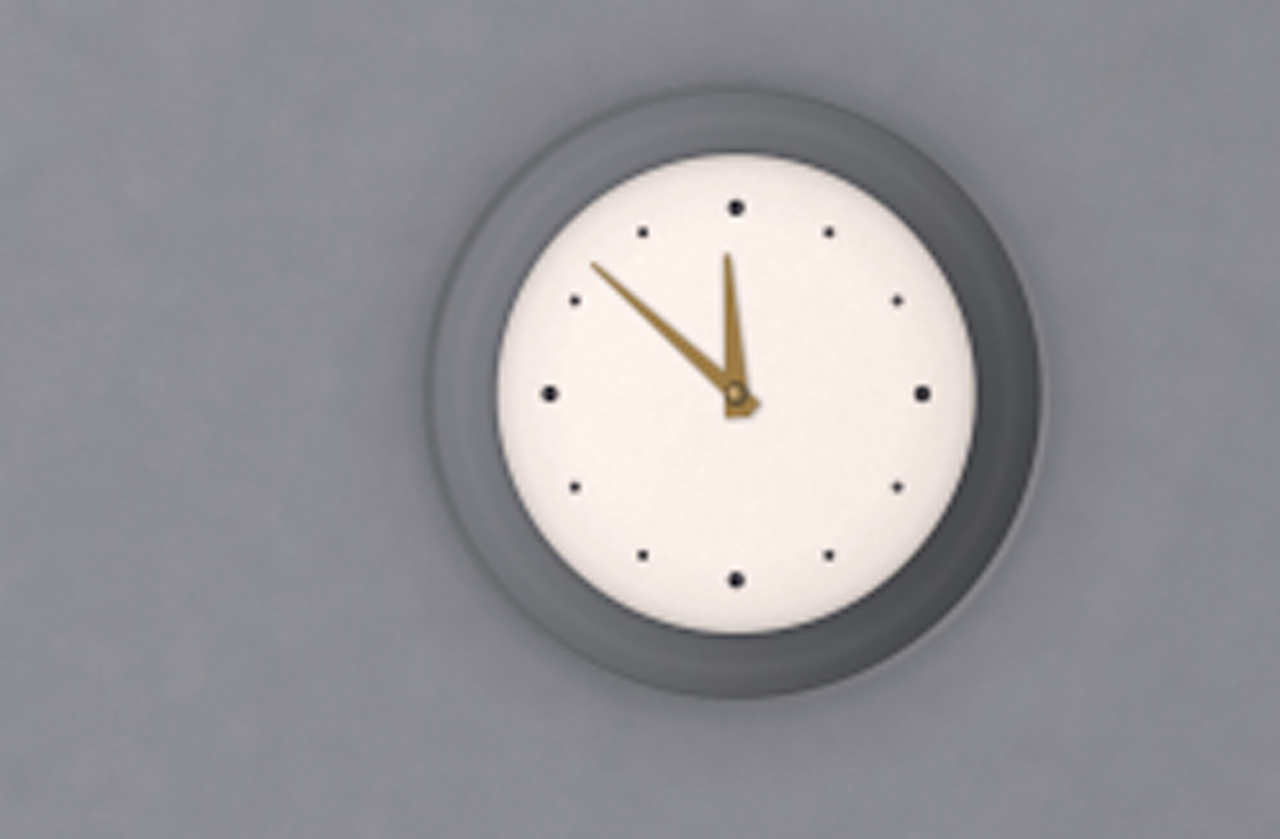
11:52
